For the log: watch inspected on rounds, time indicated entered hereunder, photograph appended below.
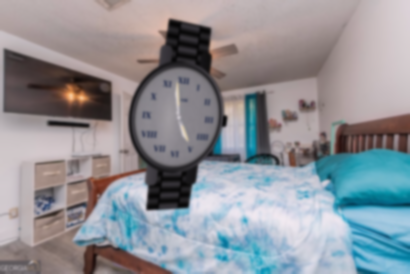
4:58
